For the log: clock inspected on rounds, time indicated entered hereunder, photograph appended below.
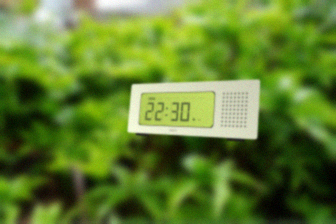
22:30
